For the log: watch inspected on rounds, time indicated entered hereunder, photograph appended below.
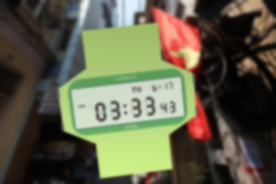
3:33:43
